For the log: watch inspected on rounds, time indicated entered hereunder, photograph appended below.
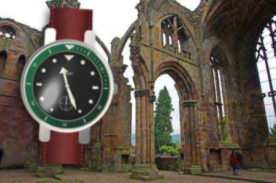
11:26
